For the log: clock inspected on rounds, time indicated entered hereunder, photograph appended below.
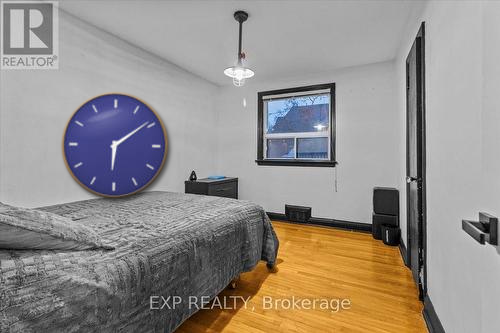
6:09
